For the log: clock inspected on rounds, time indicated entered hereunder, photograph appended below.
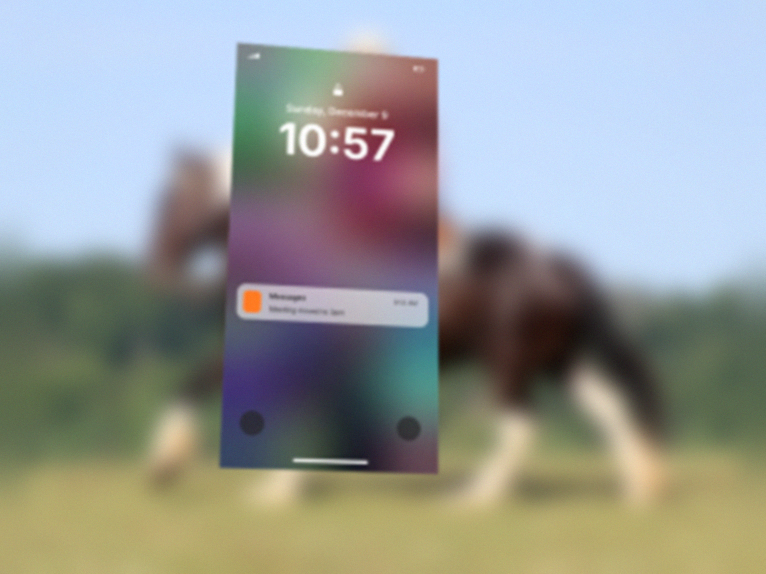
10:57
